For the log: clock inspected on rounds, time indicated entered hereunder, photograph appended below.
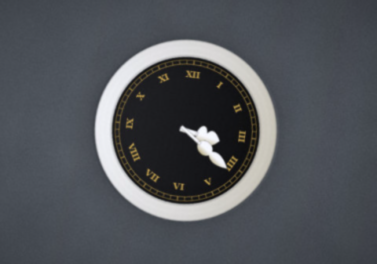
3:21
